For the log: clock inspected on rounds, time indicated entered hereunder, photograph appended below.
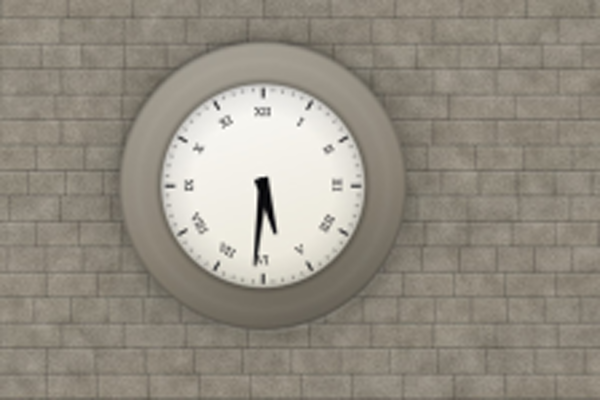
5:31
